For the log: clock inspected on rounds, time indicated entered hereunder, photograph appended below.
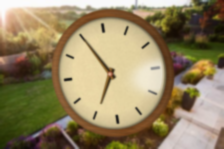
6:55
